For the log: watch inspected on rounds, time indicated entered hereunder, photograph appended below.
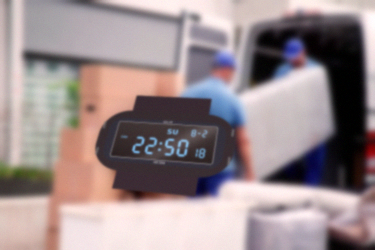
22:50
